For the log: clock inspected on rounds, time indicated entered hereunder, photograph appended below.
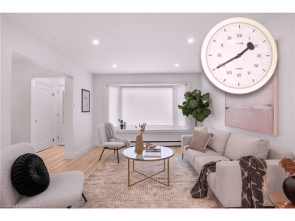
1:40
